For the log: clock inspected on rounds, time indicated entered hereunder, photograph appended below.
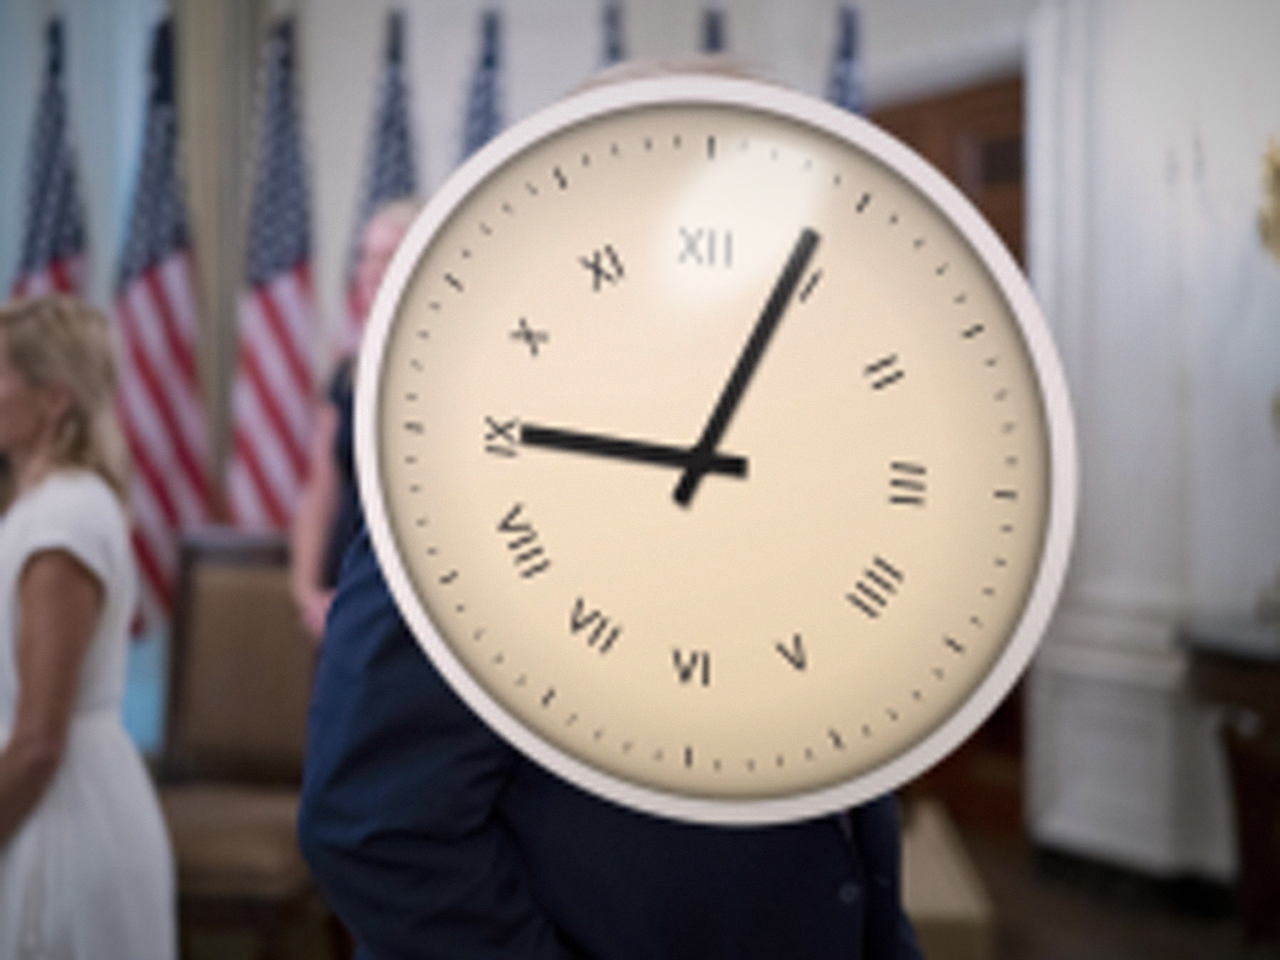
9:04
